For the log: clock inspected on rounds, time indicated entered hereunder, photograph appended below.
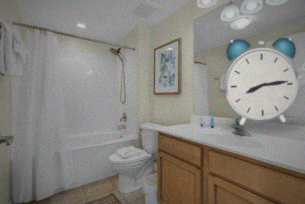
8:14
